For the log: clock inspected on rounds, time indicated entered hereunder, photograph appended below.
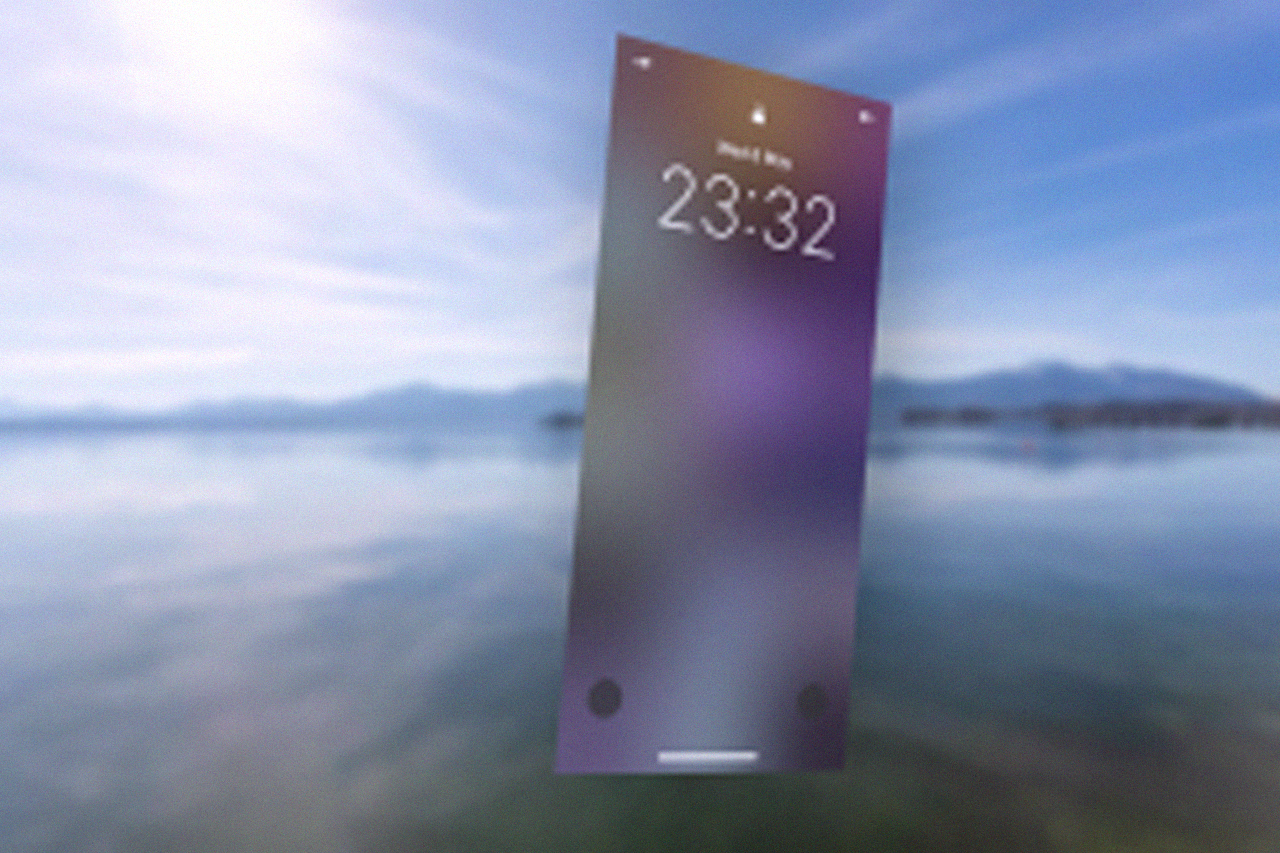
23:32
